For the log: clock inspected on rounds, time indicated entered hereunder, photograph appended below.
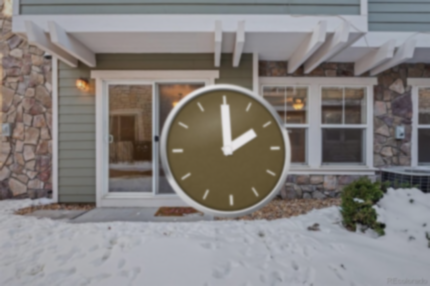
2:00
